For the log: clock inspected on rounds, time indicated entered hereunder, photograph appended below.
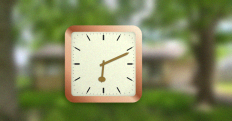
6:11
